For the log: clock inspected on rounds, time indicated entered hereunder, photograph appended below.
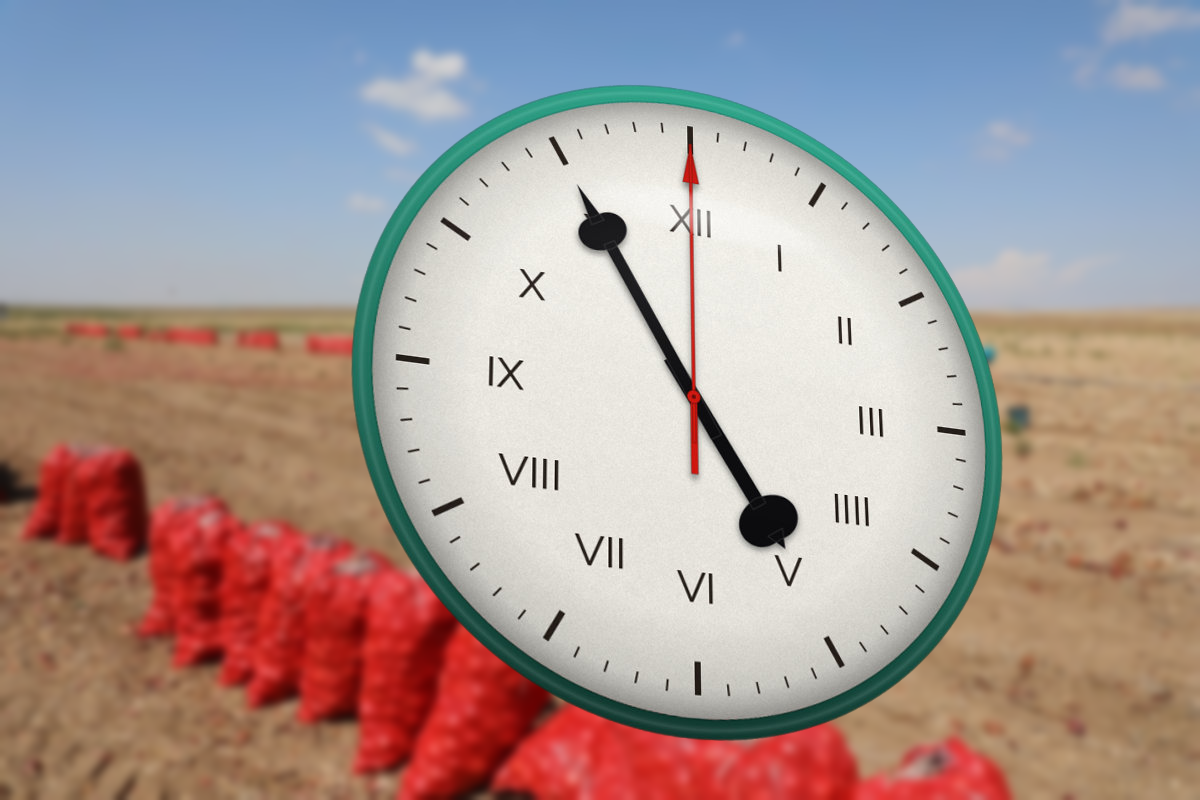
4:55:00
